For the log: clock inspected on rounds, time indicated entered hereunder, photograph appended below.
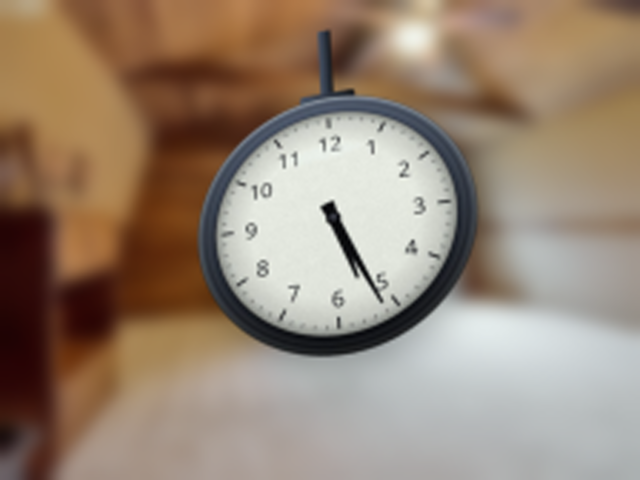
5:26
